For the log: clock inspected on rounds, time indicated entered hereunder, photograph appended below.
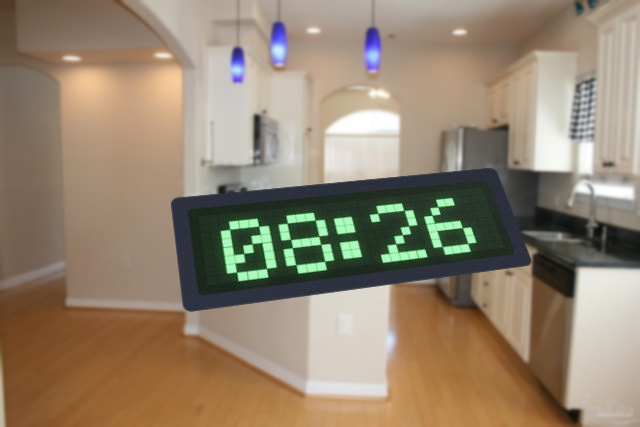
8:26
